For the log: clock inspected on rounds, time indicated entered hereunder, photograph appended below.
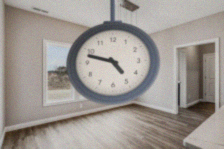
4:48
